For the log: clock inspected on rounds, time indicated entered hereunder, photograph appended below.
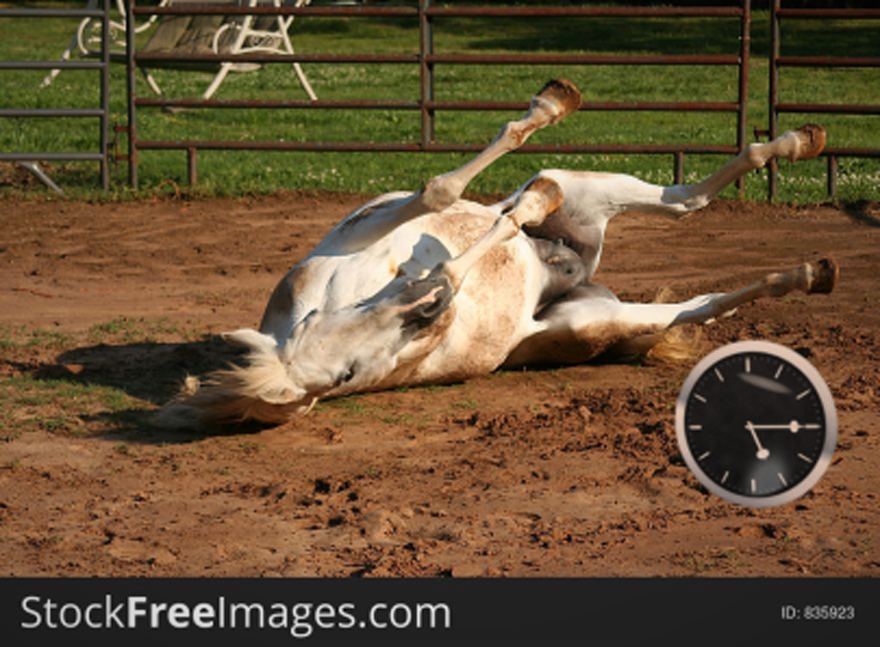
5:15
